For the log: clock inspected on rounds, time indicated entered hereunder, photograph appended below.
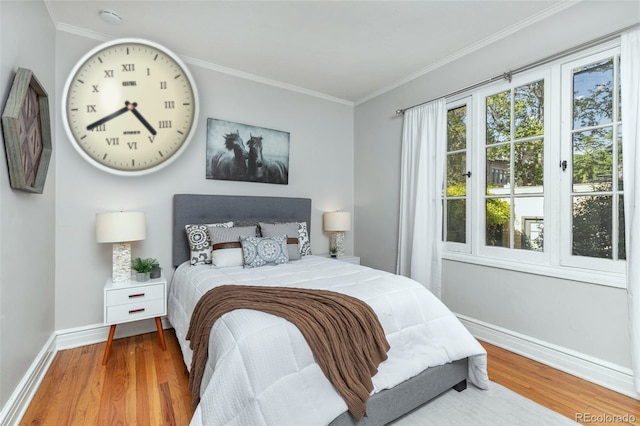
4:41
